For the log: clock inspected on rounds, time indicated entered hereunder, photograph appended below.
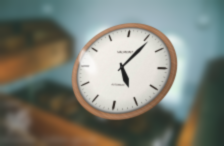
5:06
